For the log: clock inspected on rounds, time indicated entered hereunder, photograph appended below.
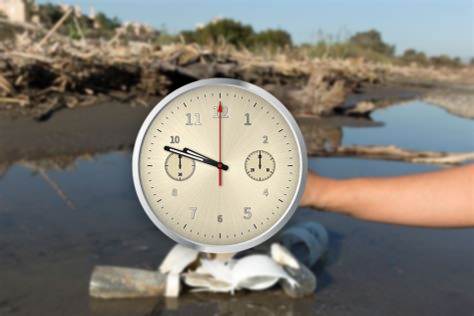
9:48
